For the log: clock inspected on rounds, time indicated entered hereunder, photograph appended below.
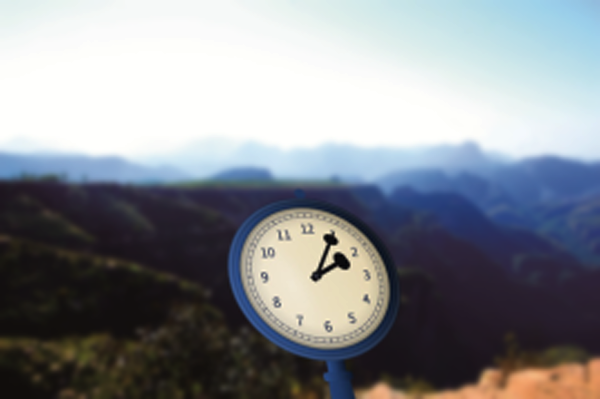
2:05
